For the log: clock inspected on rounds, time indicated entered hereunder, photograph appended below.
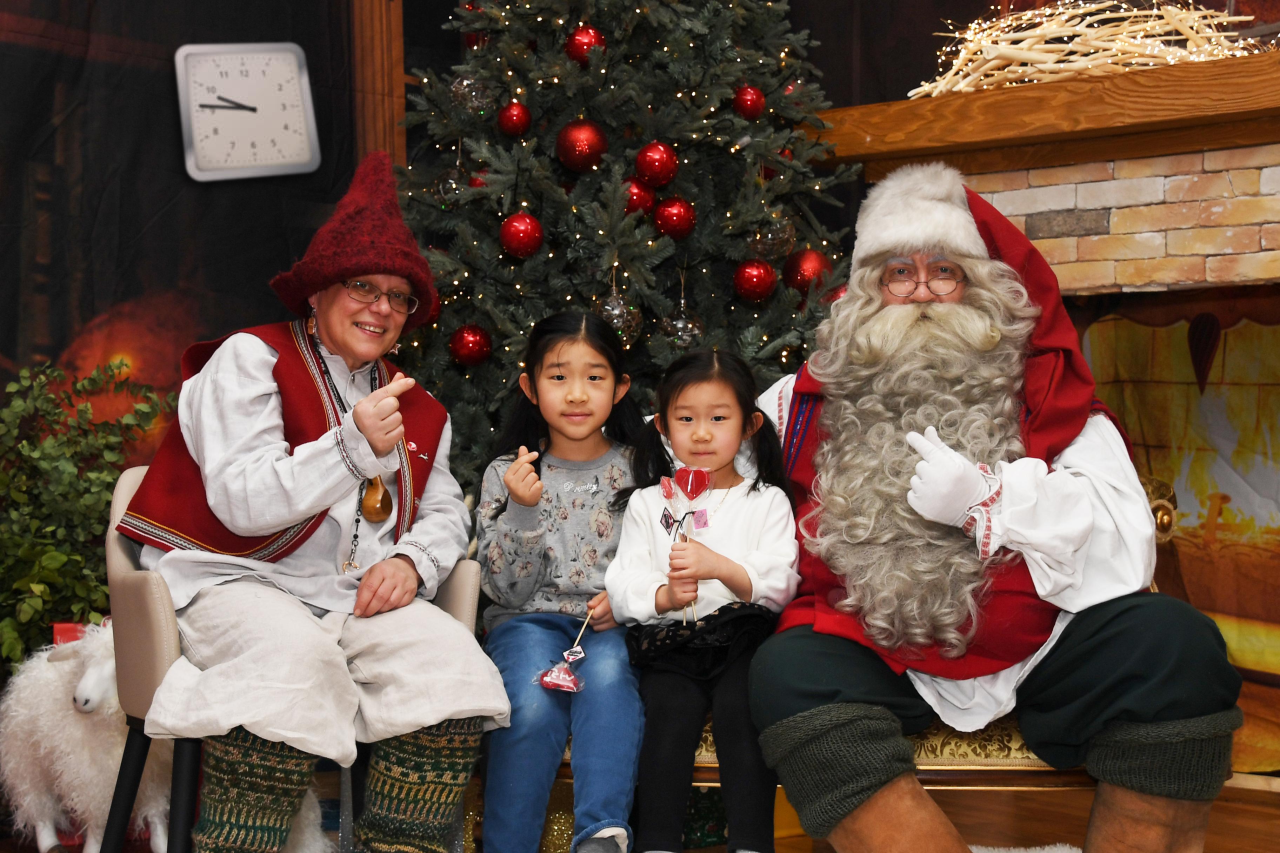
9:46
